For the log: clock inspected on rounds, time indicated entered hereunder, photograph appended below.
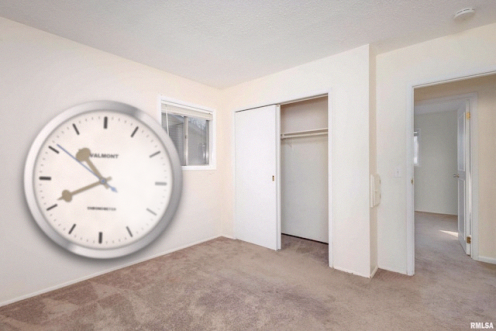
10:40:51
